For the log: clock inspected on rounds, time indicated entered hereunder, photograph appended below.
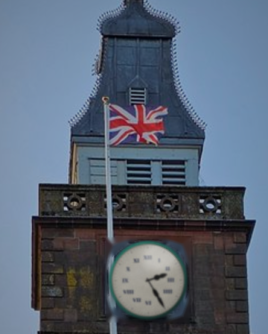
2:25
